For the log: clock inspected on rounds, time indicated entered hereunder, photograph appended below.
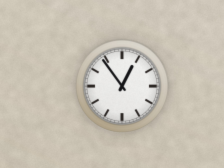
12:54
